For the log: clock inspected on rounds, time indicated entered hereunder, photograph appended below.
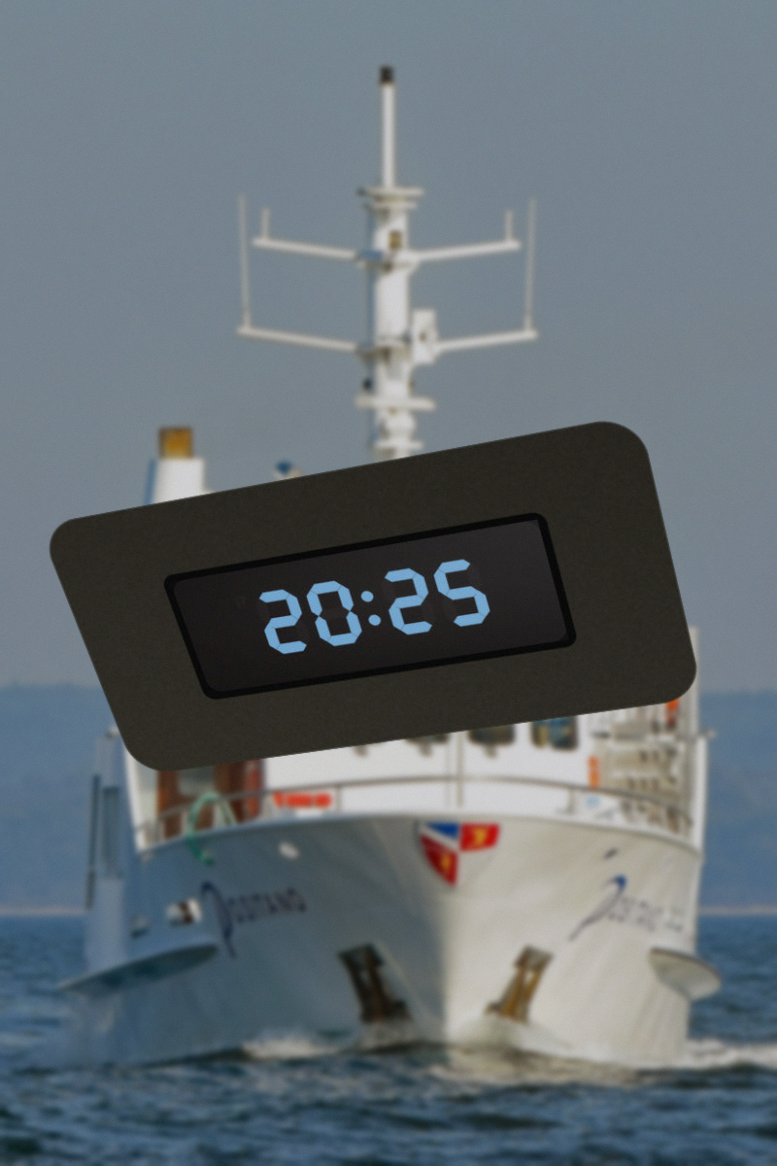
20:25
